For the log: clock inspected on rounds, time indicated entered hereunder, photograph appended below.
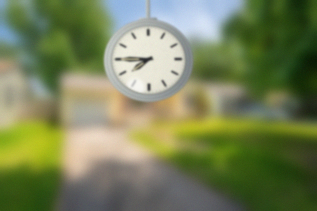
7:45
